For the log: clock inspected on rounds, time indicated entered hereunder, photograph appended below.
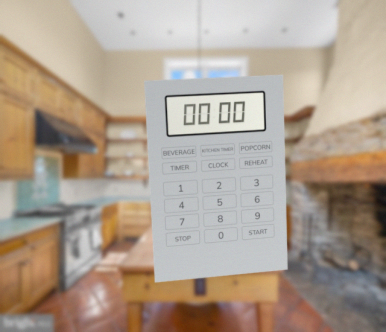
0:00
